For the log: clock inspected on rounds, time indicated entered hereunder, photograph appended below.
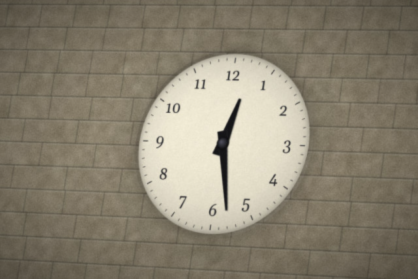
12:28
